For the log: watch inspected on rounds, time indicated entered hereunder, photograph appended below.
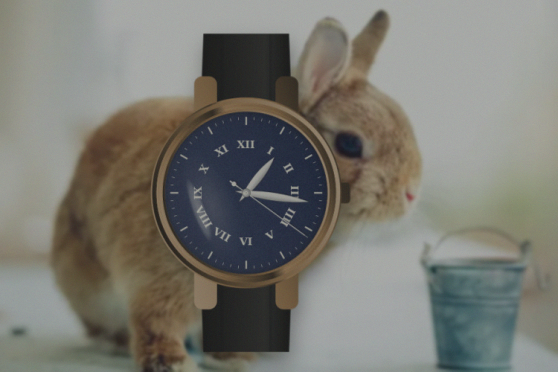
1:16:21
